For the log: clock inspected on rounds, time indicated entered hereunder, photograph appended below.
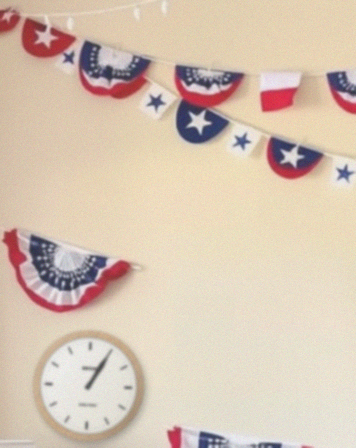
1:05
